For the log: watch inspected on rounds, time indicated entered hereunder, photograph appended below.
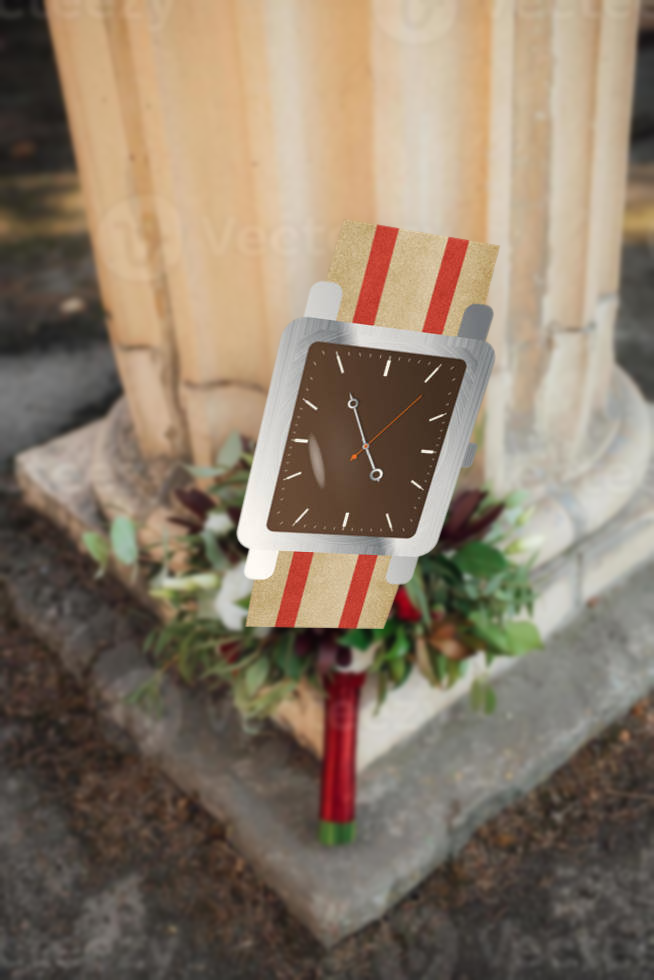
4:55:06
